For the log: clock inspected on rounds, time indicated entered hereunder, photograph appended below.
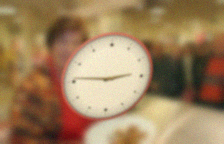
2:46
